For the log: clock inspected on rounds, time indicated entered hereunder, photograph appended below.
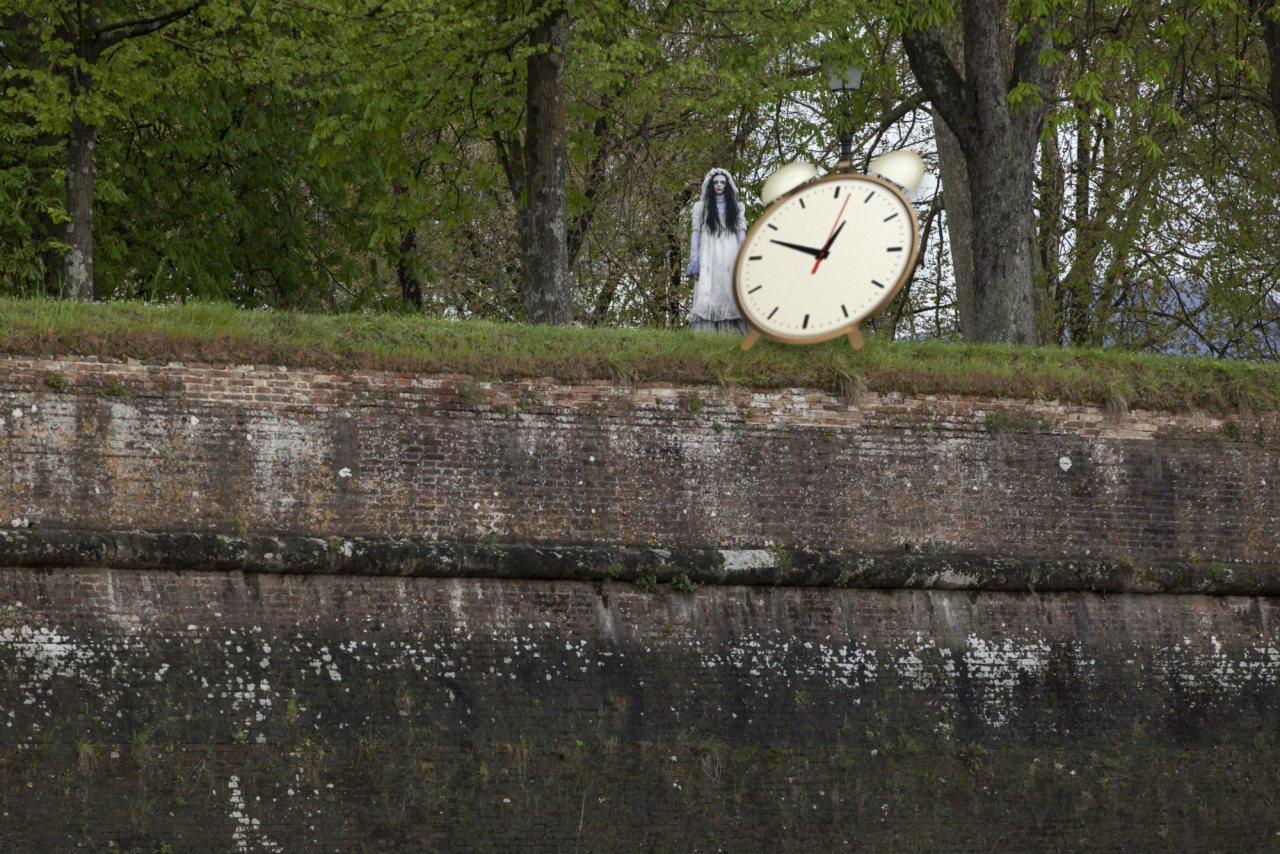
12:48:02
